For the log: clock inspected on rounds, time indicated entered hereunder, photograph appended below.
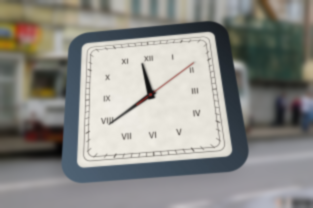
11:39:09
